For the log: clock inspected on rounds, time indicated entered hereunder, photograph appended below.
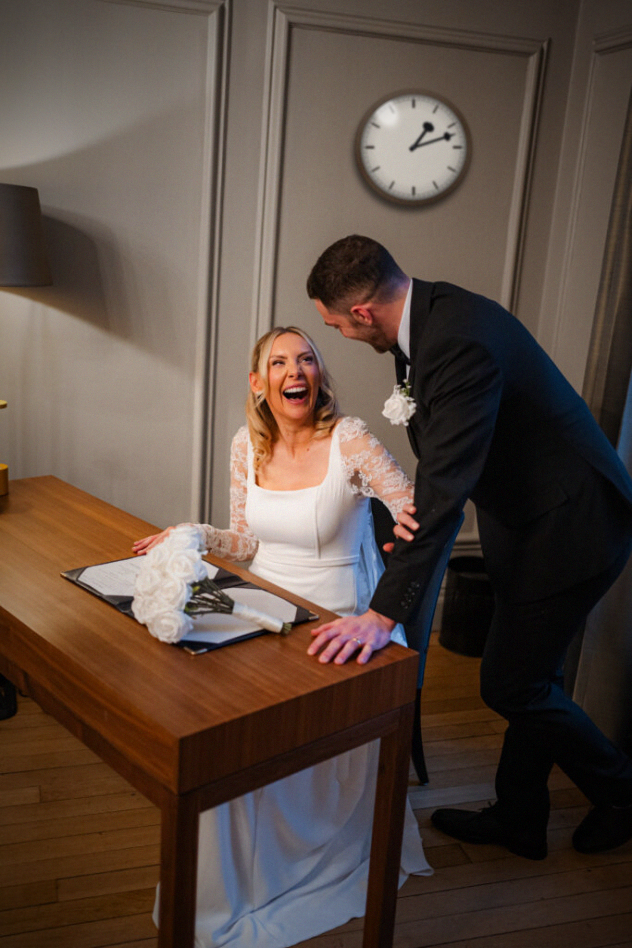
1:12
